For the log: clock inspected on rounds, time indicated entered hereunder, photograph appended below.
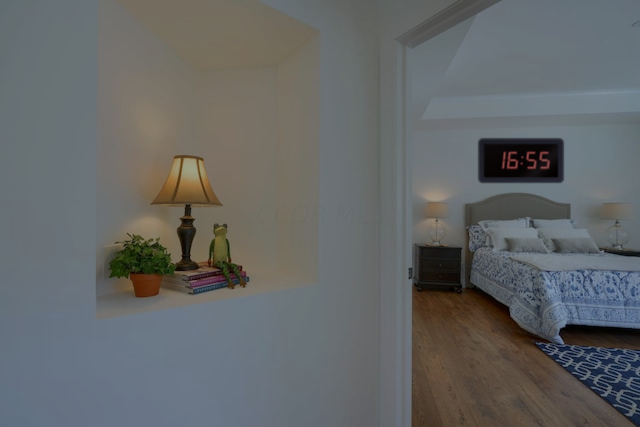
16:55
